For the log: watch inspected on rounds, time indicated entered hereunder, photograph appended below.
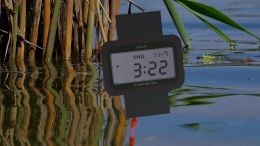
3:22
